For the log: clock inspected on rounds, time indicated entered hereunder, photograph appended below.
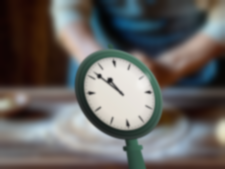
10:52
